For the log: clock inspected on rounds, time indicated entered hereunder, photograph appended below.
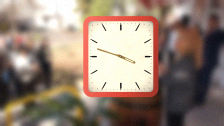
3:48
